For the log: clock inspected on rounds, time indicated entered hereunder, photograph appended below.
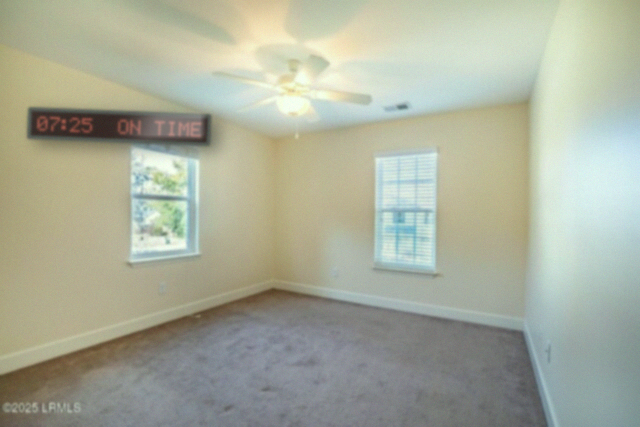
7:25
